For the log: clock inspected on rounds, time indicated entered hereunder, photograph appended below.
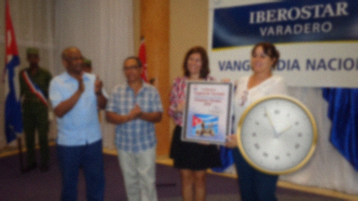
1:56
